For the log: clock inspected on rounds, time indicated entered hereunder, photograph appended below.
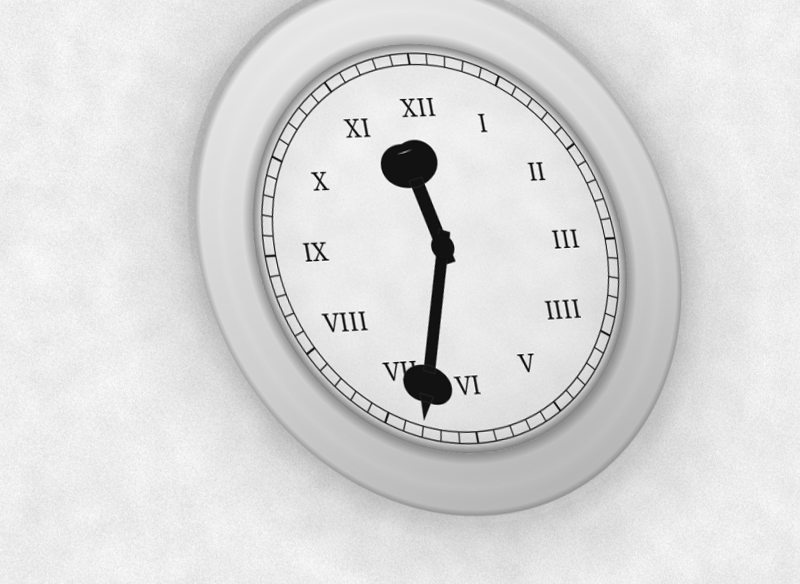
11:33
